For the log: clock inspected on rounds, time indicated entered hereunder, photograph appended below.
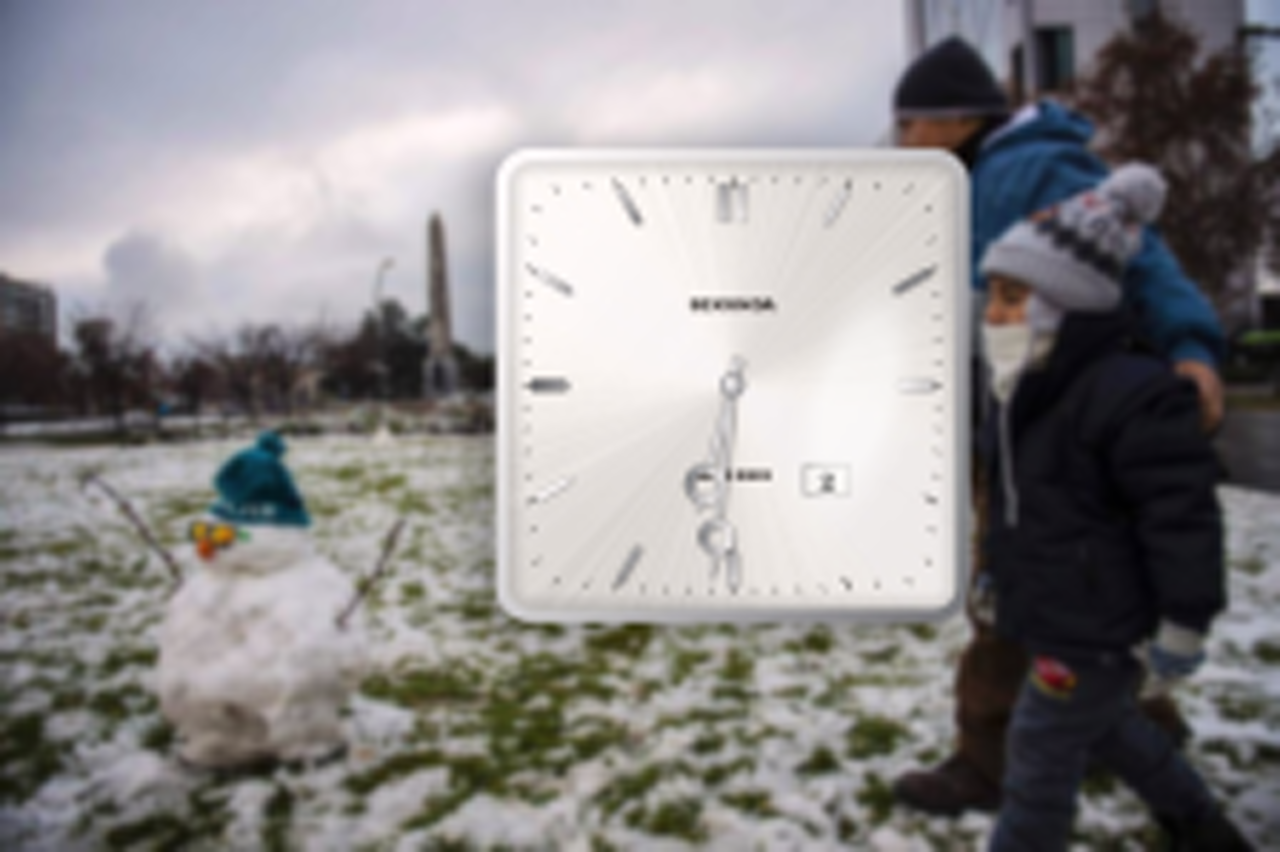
6:31
